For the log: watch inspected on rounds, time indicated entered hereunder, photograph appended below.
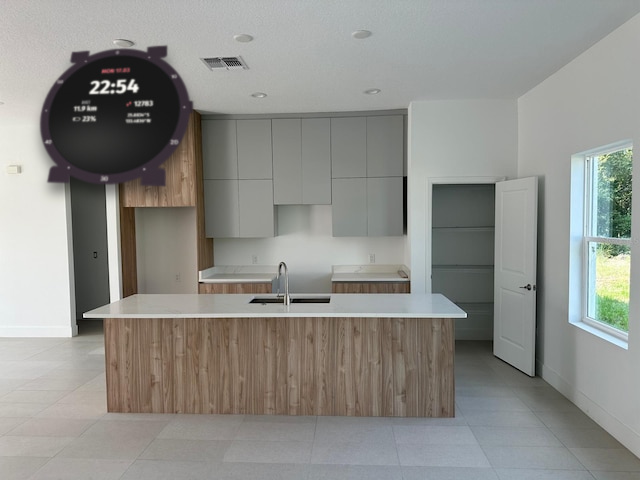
22:54
